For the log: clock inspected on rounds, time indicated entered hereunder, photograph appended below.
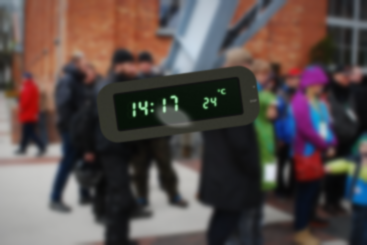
14:17
